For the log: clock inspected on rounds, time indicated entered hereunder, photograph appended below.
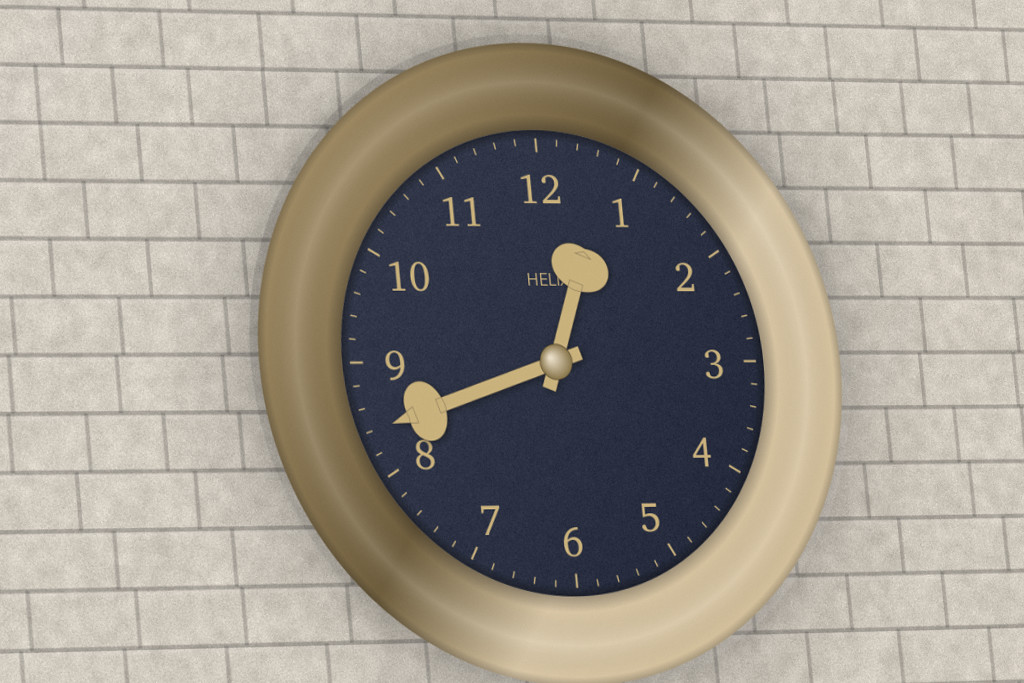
12:42
